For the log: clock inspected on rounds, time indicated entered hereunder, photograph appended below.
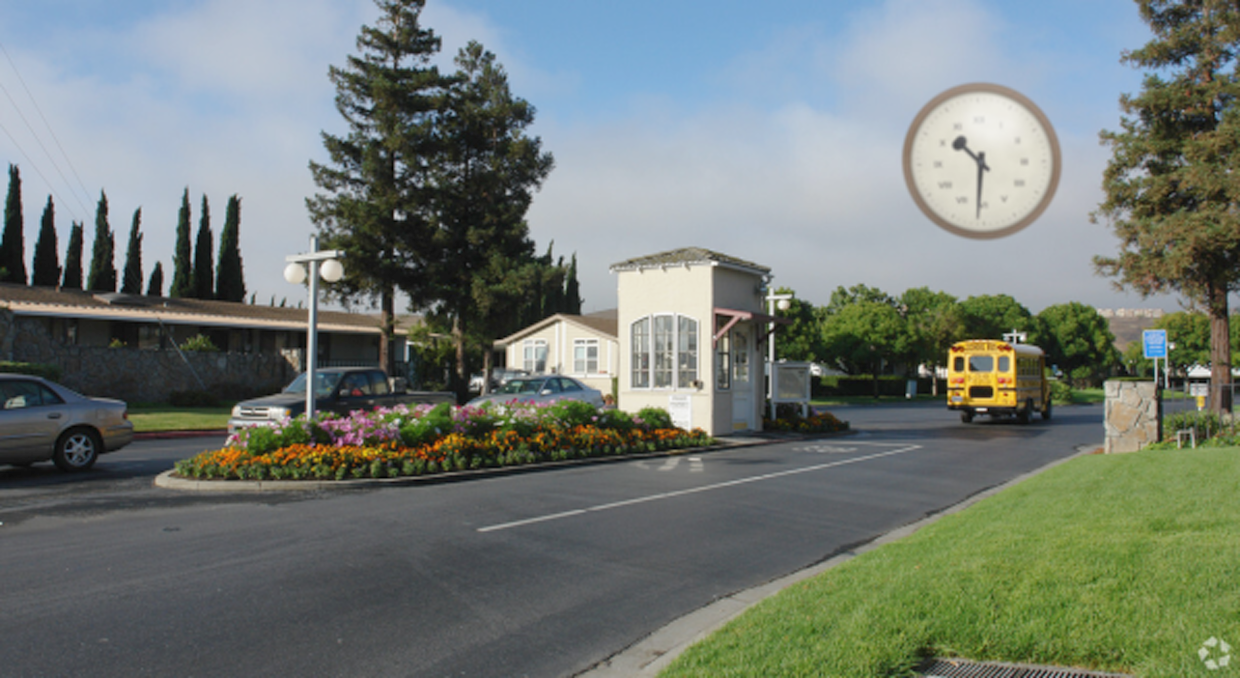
10:31
